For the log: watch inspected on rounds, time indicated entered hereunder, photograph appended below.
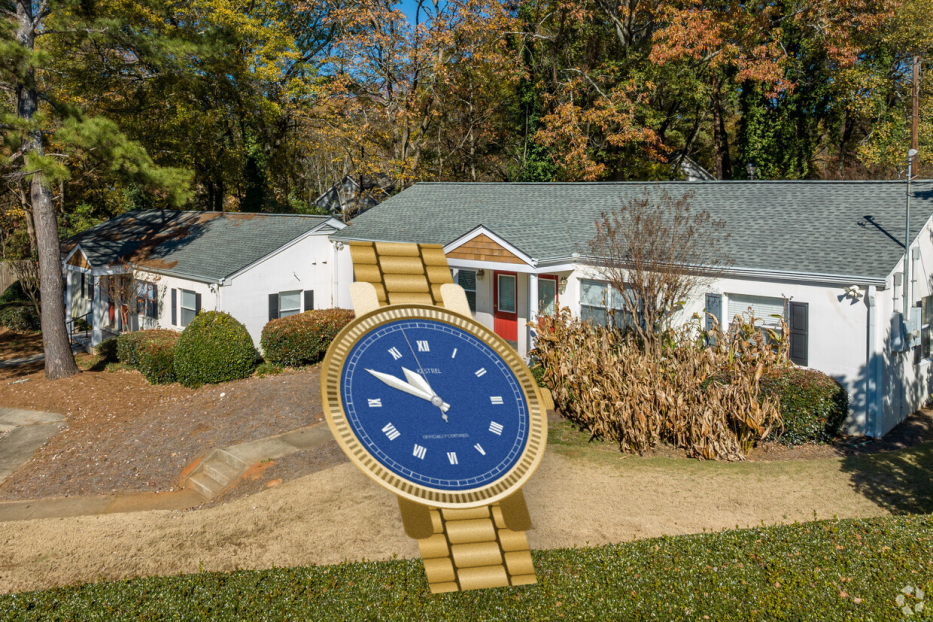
10:49:58
